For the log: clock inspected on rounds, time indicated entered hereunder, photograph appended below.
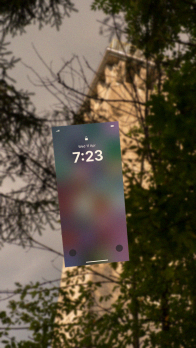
7:23
